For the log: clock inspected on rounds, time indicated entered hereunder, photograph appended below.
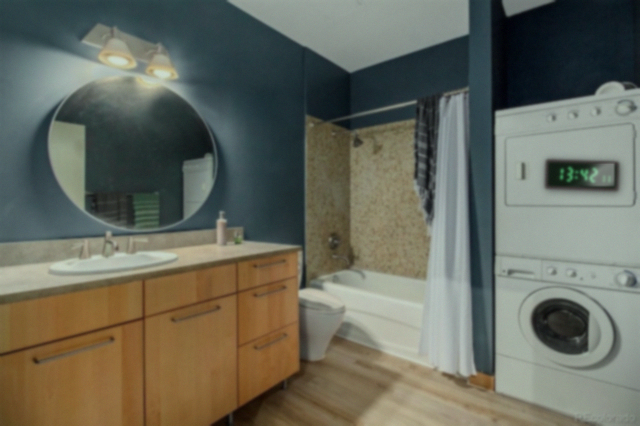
13:42
